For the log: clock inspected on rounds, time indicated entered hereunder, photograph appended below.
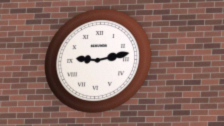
9:13
